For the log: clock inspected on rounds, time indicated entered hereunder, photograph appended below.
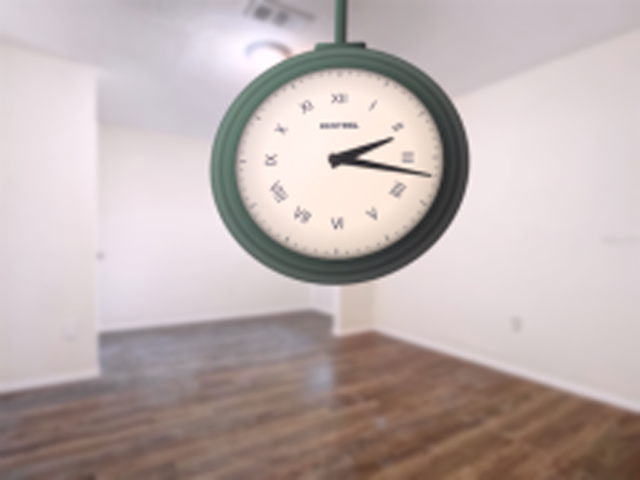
2:17
